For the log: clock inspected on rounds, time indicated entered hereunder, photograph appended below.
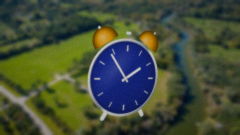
1:54
